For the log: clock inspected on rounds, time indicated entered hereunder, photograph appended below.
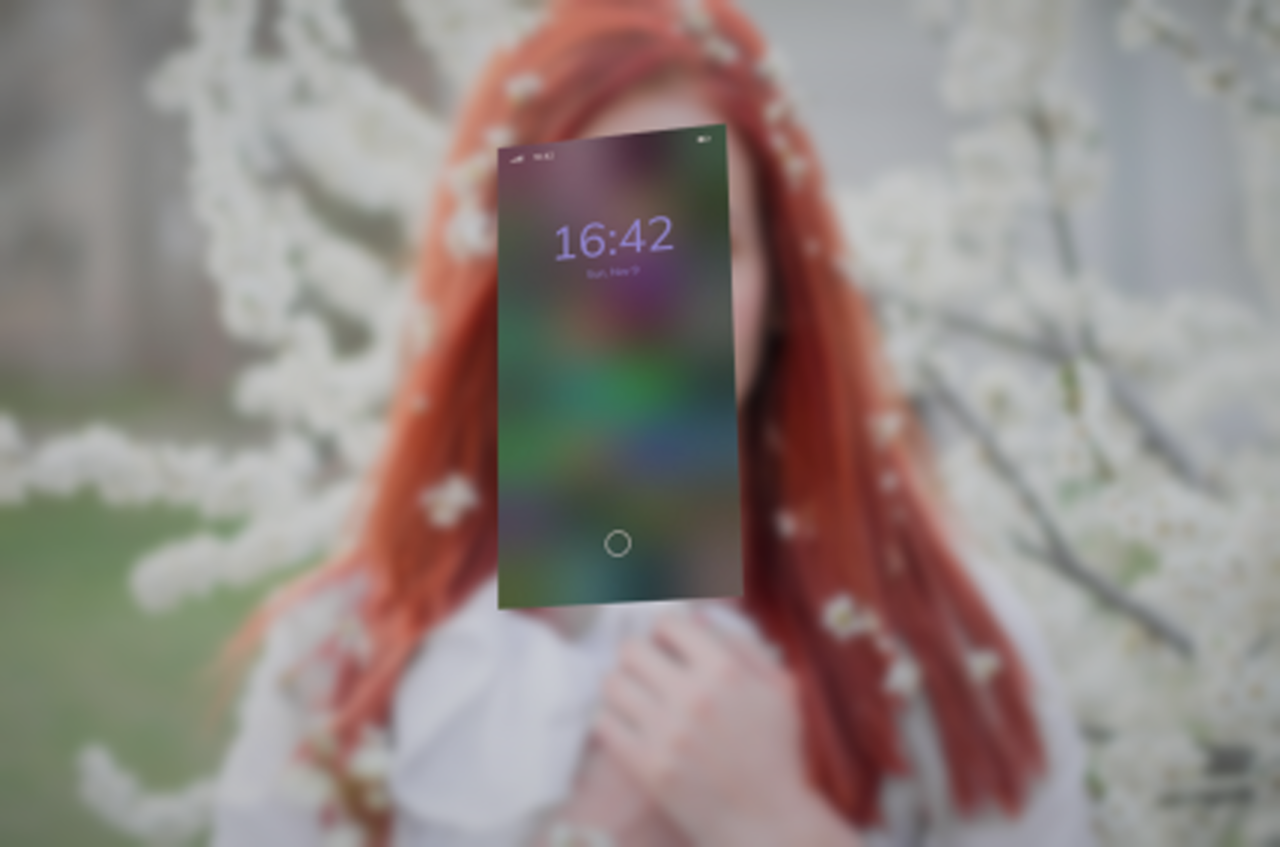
16:42
